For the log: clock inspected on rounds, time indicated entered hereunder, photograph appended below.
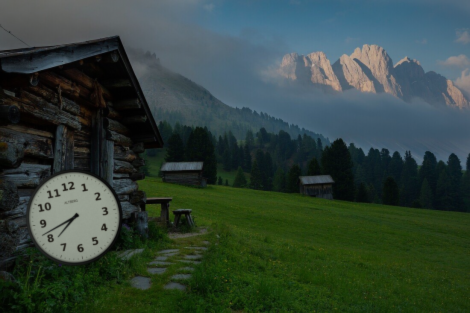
7:42
